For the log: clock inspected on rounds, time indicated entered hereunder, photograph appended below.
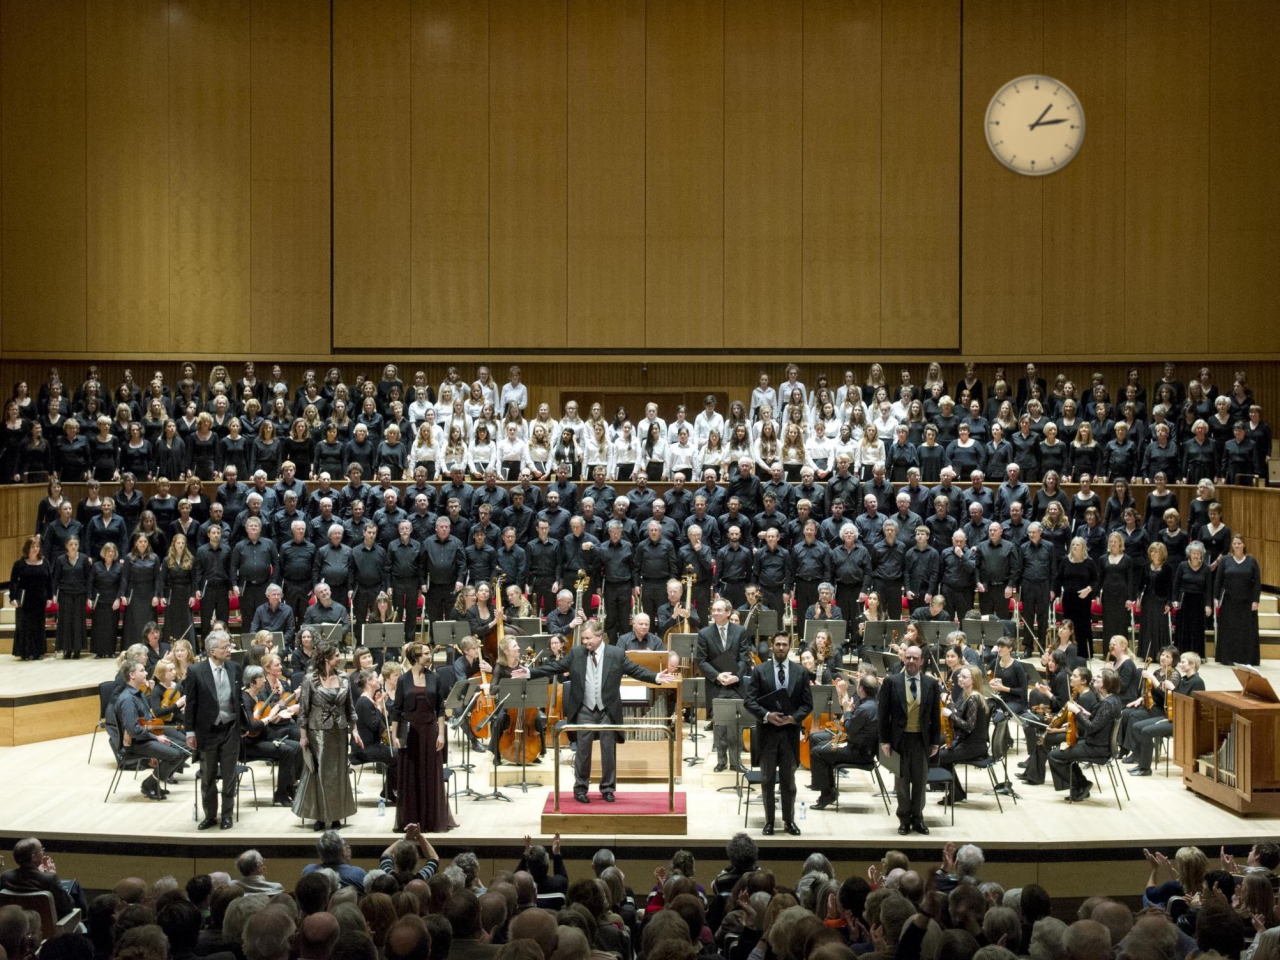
1:13
